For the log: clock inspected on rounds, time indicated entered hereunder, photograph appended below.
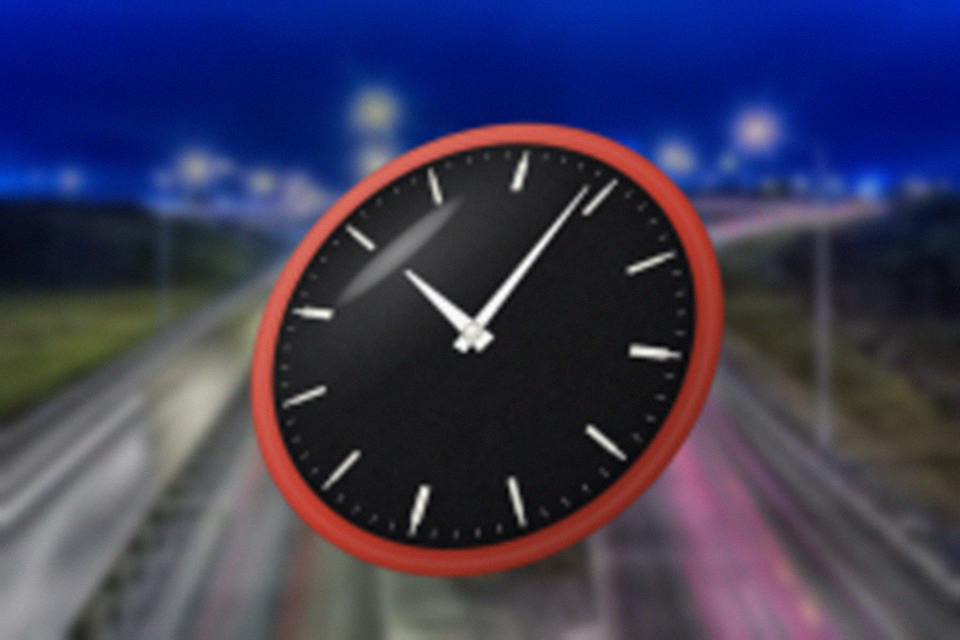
10:04
